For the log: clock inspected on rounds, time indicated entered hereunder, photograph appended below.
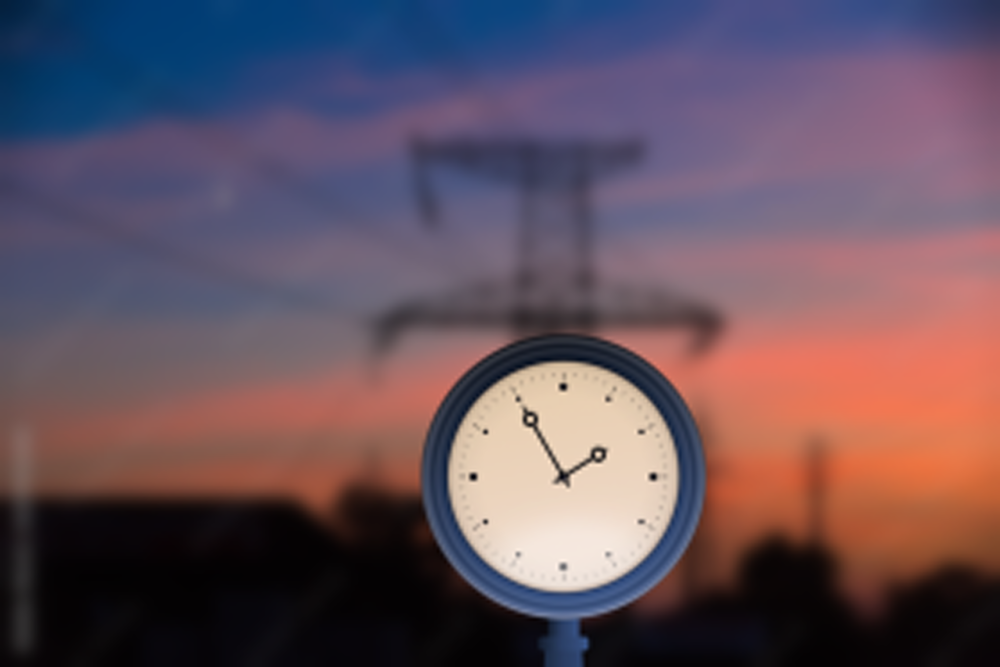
1:55
